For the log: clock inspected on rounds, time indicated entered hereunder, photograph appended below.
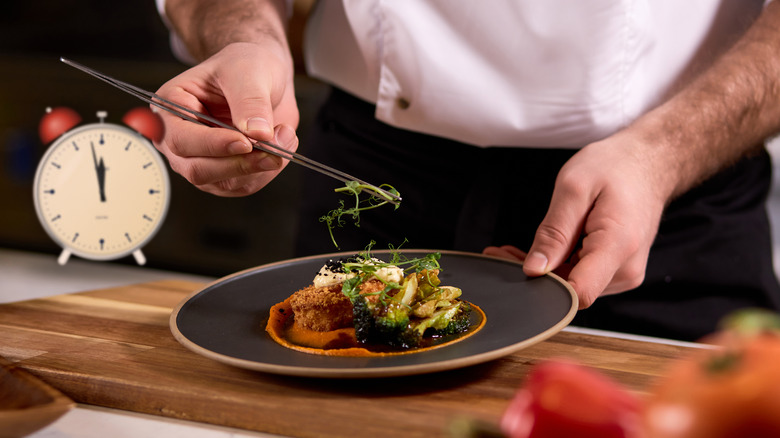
11:58
